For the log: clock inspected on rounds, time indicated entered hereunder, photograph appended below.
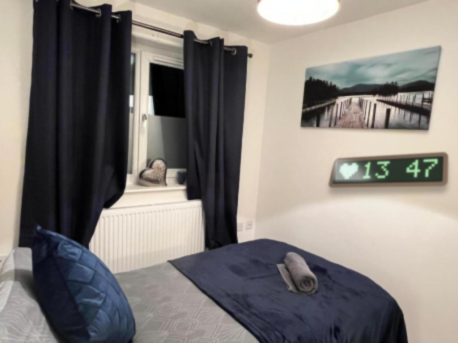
13:47
